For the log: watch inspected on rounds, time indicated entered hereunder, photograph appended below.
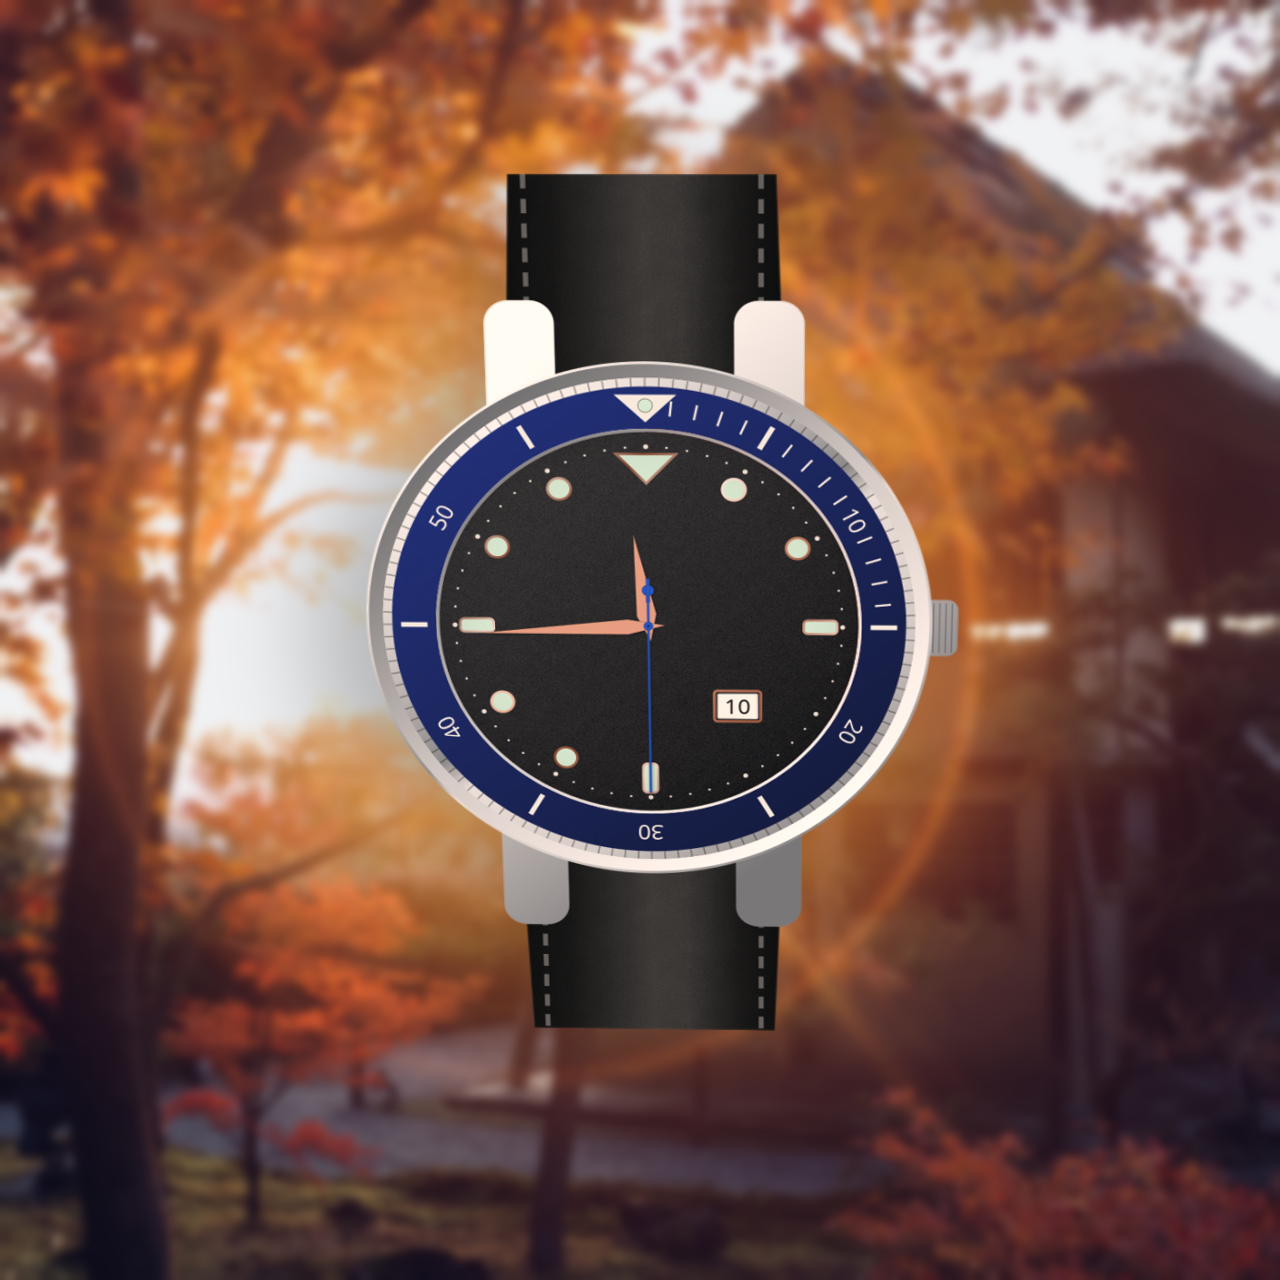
11:44:30
